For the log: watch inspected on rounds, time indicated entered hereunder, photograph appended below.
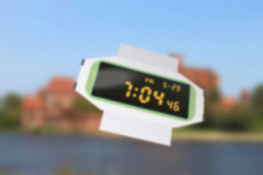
7:04
